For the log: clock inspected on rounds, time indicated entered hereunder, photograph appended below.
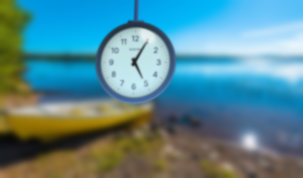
5:05
